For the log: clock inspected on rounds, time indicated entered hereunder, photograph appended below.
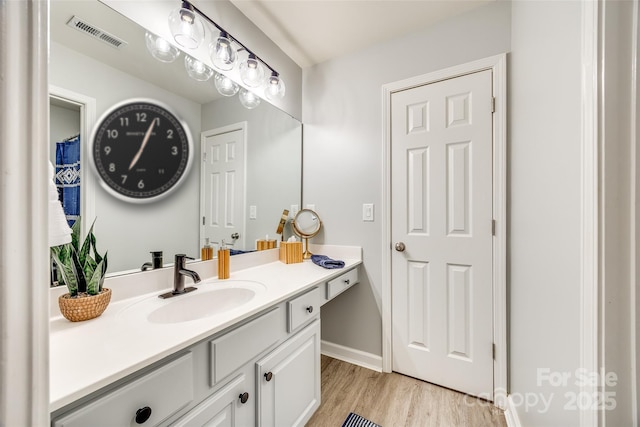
7:04
